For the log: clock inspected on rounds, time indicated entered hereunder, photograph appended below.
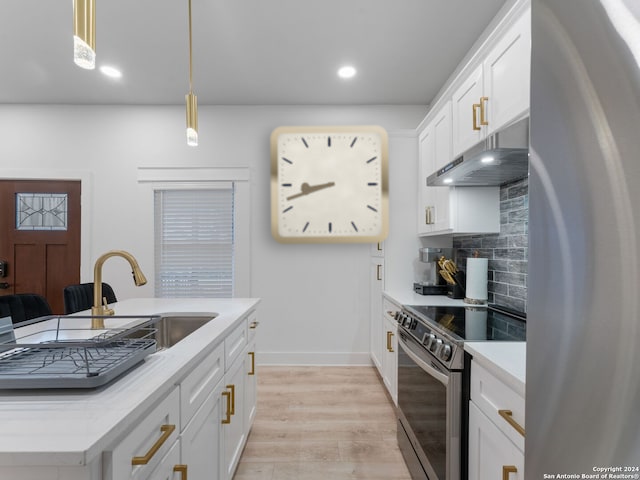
8:42
